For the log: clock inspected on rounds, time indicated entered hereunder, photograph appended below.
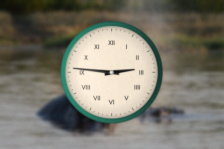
2:46
